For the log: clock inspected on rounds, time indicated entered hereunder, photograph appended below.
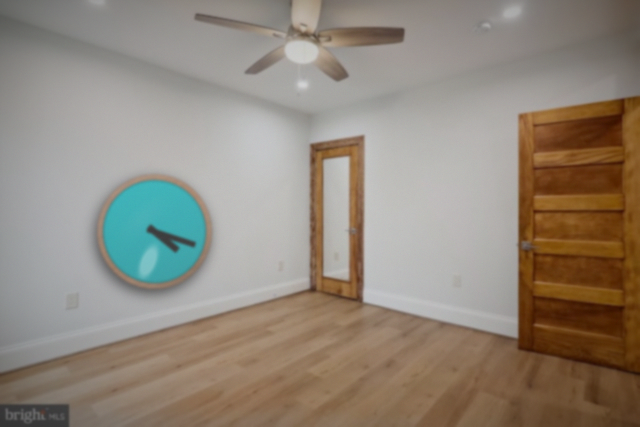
4:18
